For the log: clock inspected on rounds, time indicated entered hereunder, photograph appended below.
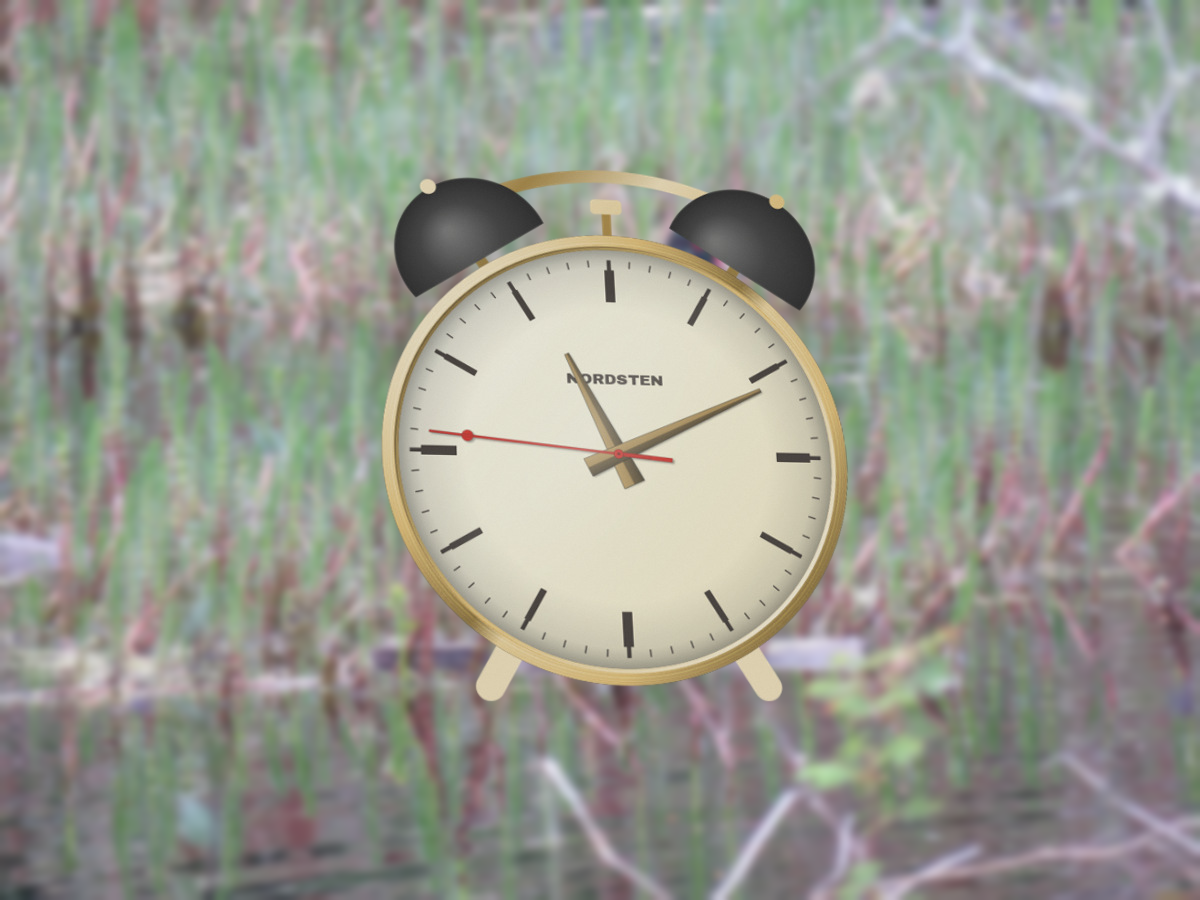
11:10:46
